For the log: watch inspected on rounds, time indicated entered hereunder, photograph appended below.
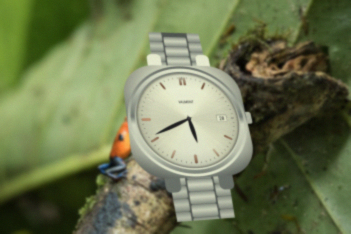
5:41
